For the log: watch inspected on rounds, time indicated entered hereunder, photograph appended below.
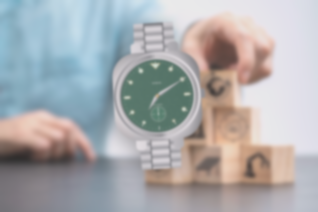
7:10
